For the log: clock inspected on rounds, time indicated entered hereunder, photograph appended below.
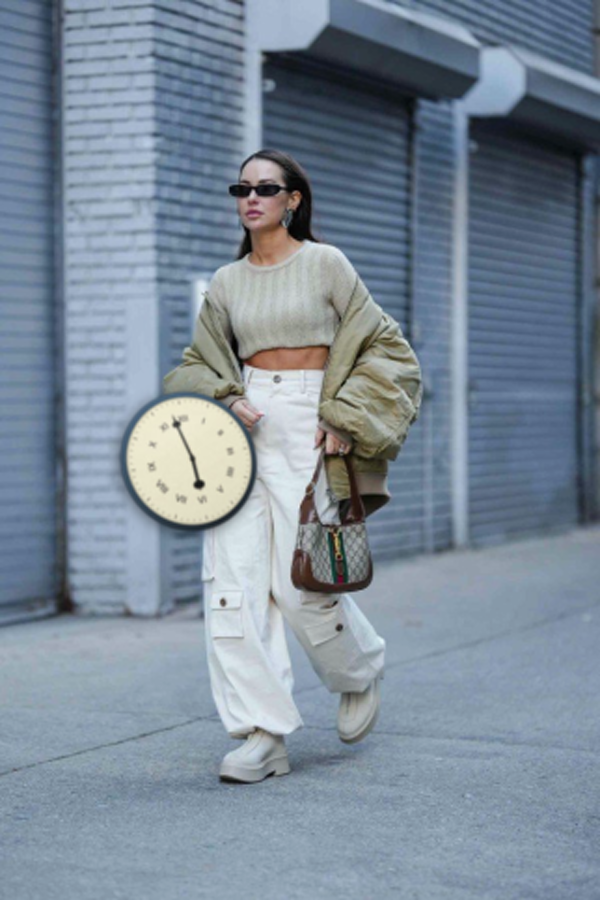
5:58
